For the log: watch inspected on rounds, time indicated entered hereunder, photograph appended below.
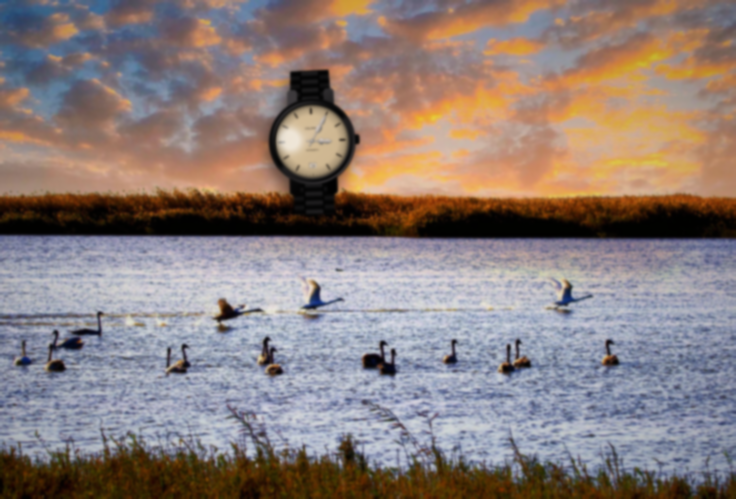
3:05
